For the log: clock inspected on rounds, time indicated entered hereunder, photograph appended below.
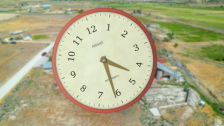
4:31
